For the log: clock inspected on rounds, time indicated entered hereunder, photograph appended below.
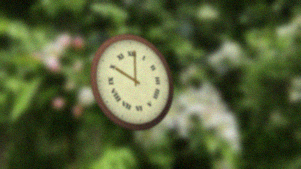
10:01
